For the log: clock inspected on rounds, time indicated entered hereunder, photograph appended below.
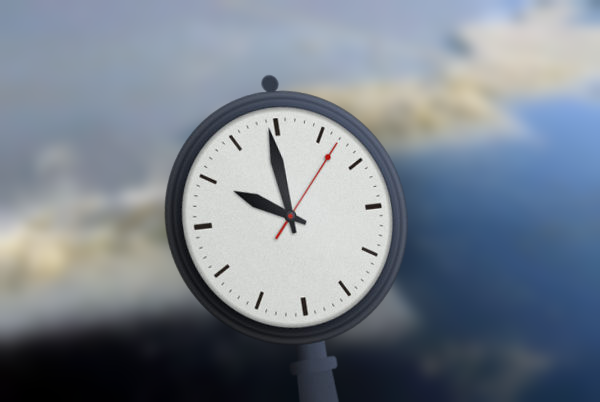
9:59:07
